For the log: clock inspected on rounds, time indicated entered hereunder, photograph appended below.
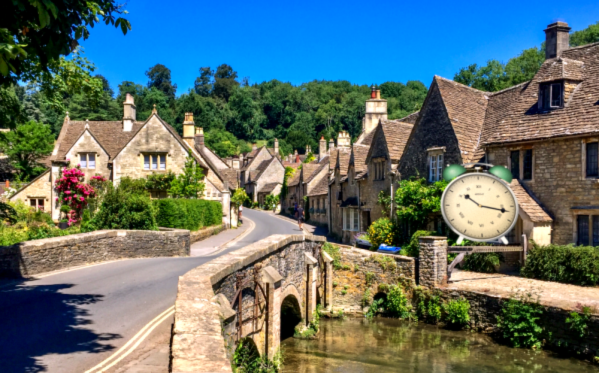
10:17
